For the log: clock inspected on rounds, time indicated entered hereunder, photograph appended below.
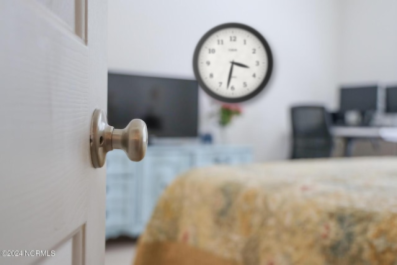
3:32
